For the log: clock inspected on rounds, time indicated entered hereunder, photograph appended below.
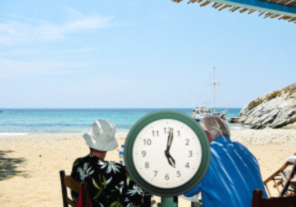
5:02
